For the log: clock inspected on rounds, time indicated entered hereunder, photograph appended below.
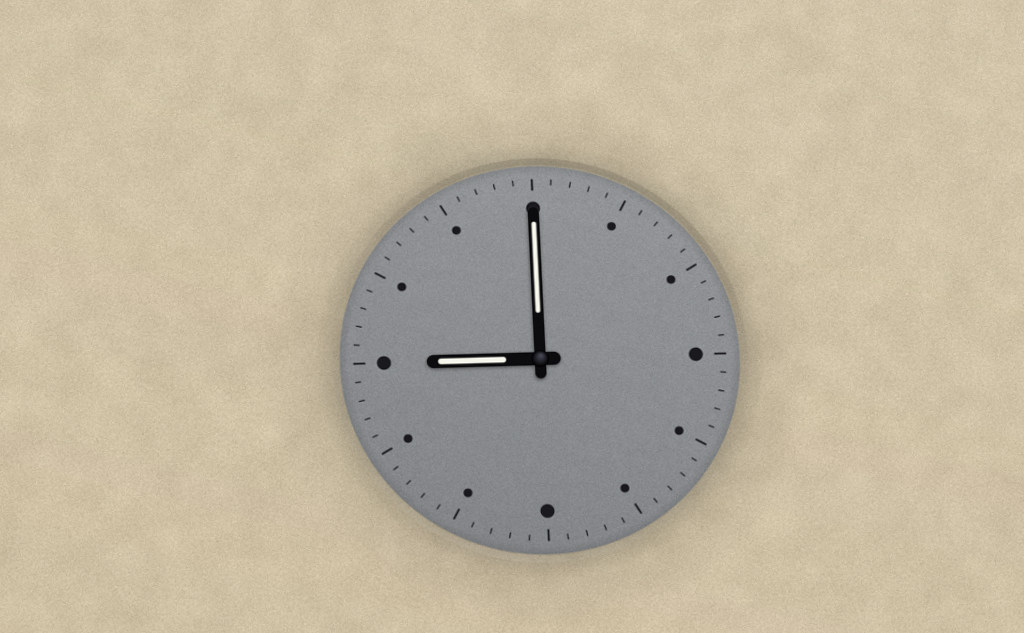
9:00
